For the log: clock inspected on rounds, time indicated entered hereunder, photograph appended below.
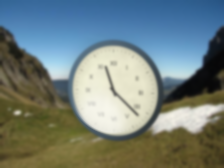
11:22
